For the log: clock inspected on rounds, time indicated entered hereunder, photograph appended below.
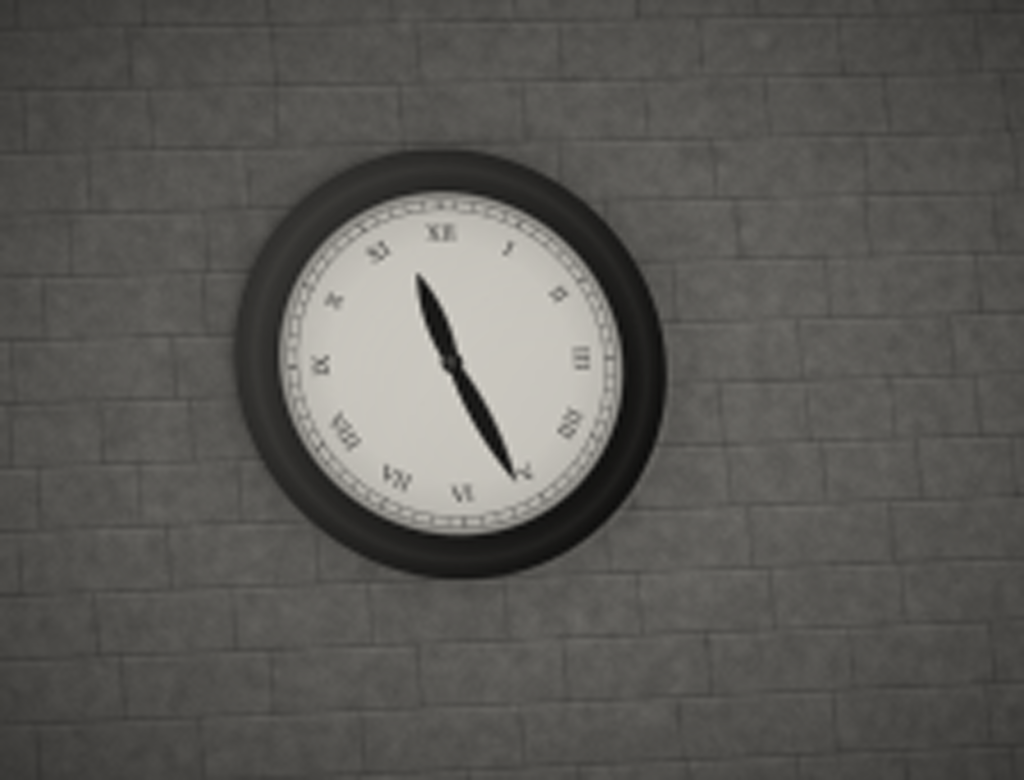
11:26
